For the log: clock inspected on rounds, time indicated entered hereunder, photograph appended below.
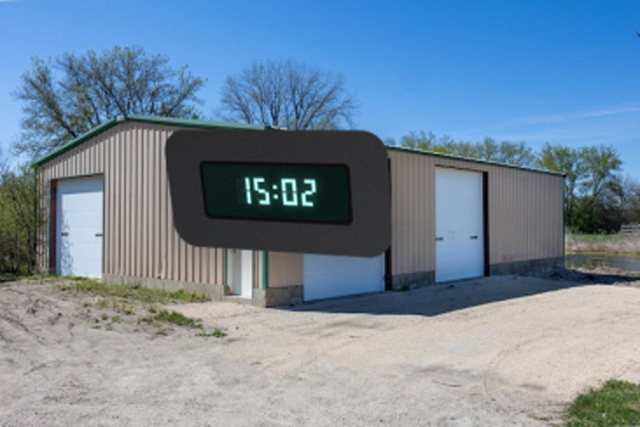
15:02
